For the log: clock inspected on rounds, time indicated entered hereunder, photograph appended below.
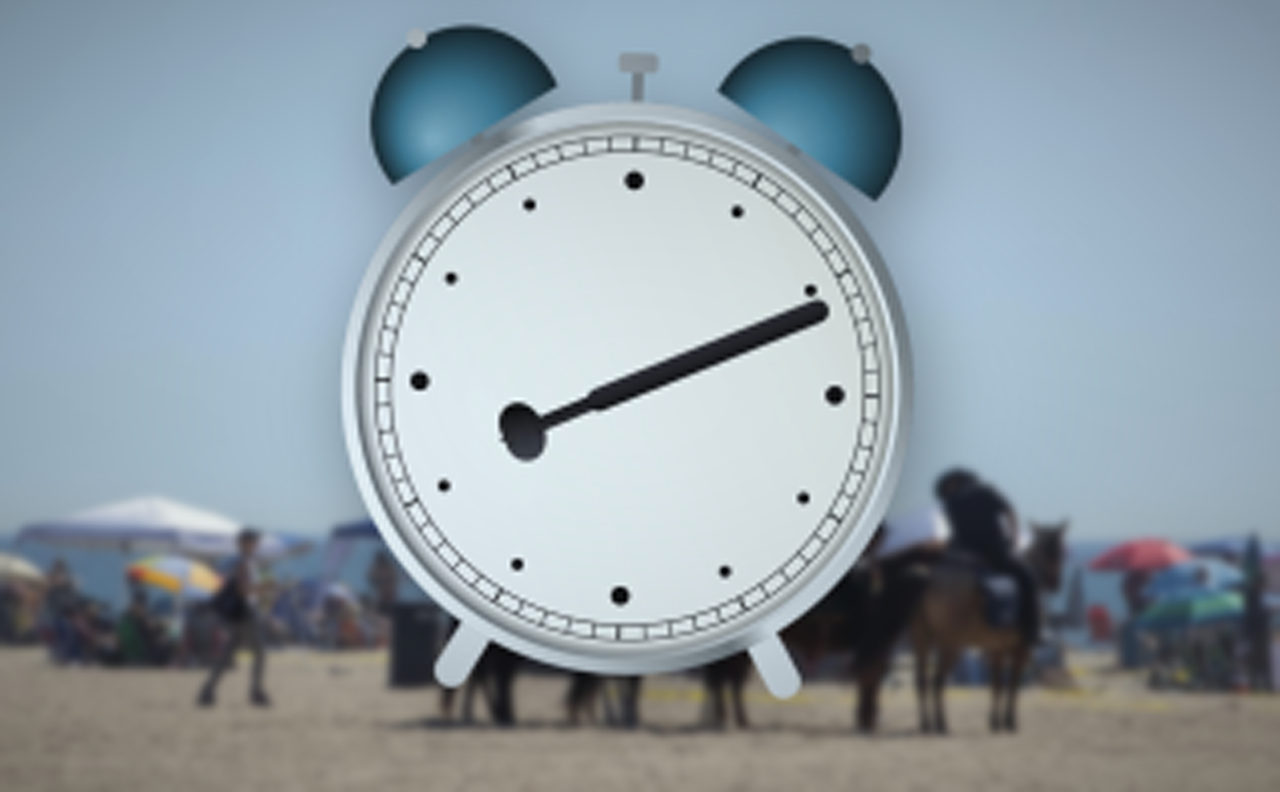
8:11
